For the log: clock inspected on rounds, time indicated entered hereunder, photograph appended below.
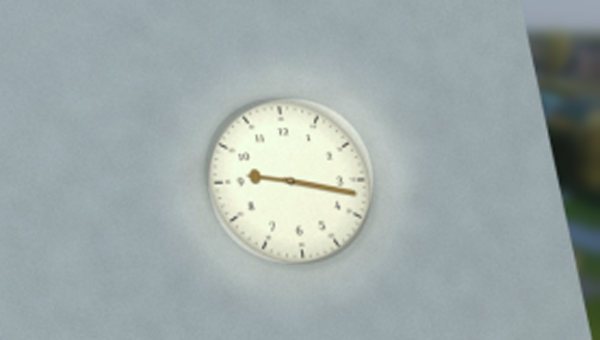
9:17
